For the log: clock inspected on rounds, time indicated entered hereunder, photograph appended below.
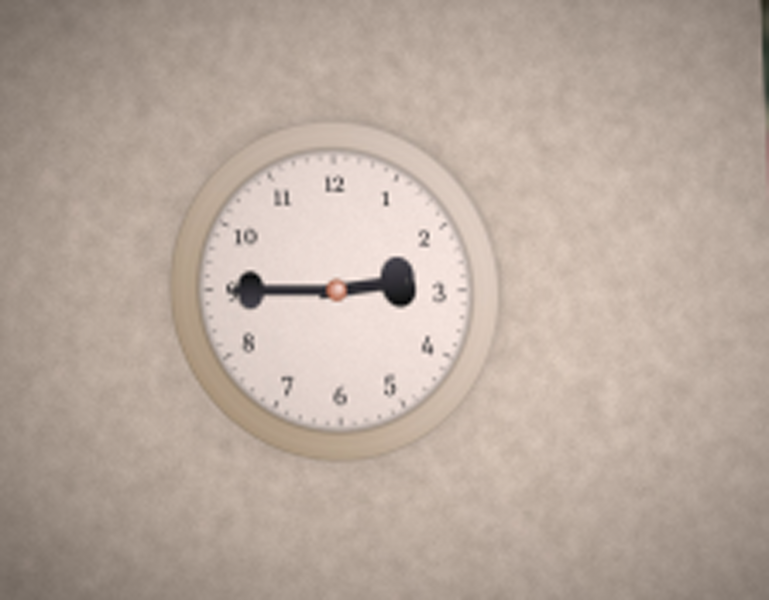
2:45
